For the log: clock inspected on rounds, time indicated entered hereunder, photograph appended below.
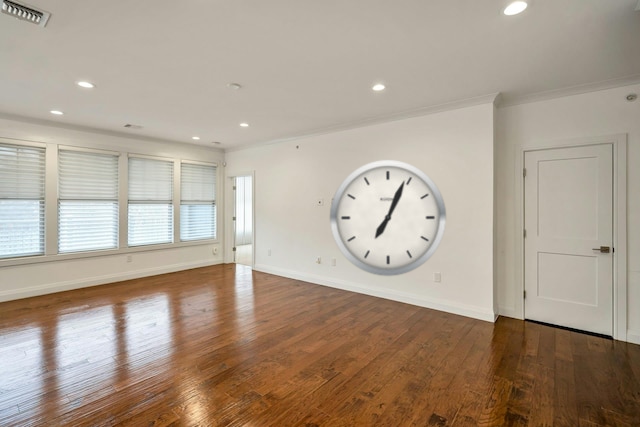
7:04
